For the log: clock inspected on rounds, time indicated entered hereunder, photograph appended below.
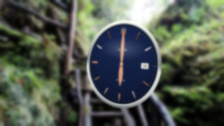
6:00
